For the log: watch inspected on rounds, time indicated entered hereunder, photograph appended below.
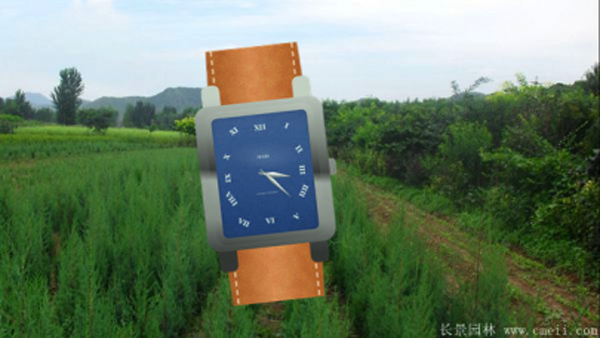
3:23
